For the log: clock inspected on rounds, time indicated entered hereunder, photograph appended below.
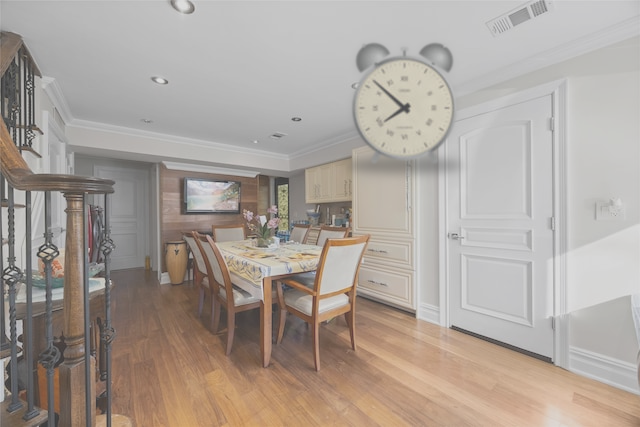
7:52
